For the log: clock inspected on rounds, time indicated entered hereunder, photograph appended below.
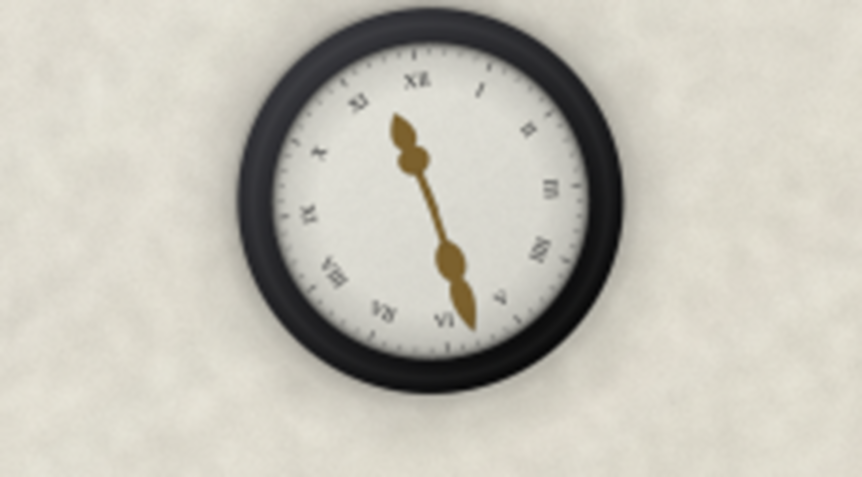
11:28
